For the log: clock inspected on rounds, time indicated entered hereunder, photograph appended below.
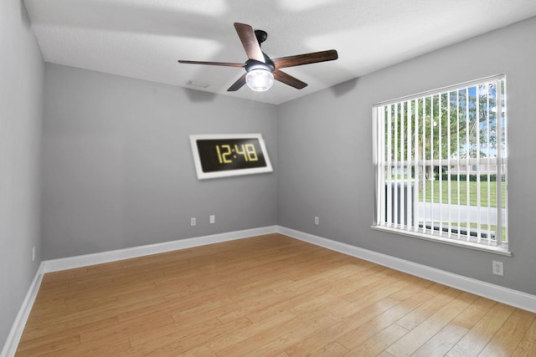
12:48
